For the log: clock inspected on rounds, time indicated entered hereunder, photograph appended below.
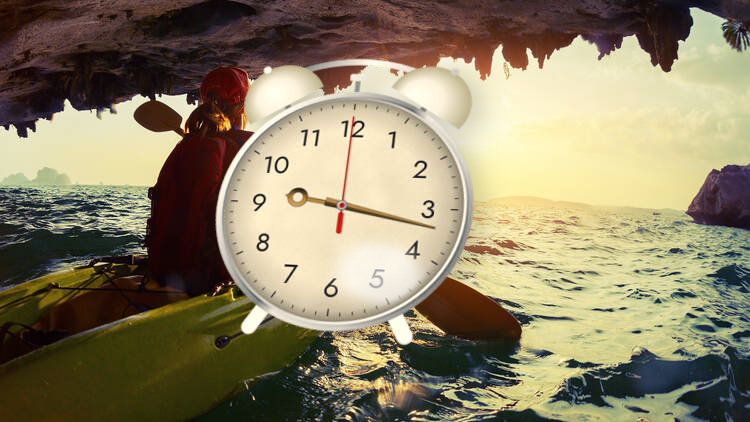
9:17:00
